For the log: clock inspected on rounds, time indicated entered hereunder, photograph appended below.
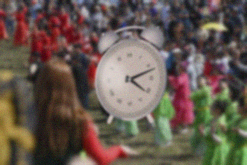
4:12
